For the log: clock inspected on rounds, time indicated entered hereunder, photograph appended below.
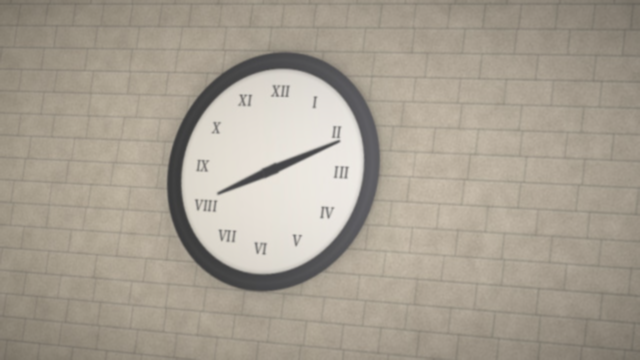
8:11
